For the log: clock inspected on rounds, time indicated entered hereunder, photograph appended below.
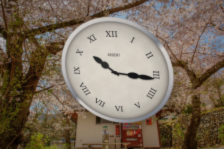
10:16
